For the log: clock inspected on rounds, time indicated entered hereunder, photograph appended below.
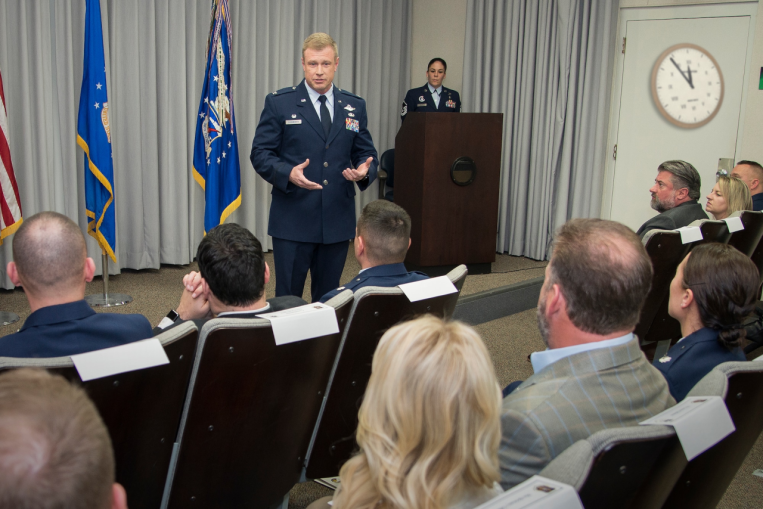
11:54
